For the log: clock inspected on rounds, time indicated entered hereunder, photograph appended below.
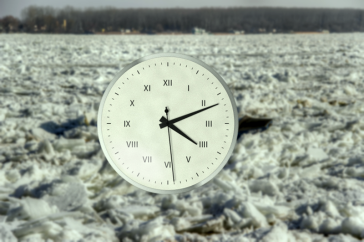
4:11:29
